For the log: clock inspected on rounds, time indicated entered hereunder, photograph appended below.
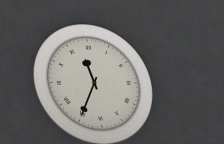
11:35
